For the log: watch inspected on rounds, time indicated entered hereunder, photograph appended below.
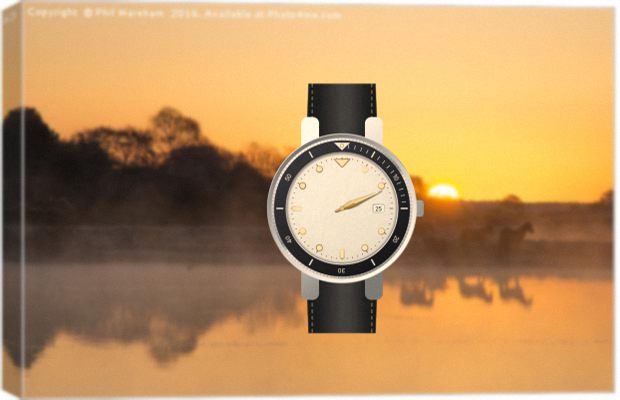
2:11
